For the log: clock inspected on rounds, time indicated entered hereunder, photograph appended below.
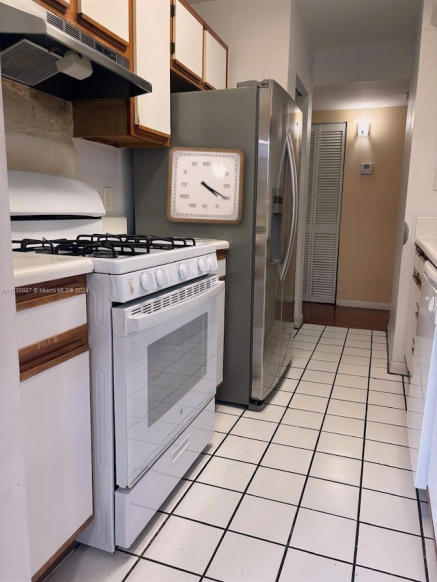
4:20
